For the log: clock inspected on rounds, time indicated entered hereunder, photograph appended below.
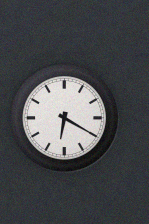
6:20
